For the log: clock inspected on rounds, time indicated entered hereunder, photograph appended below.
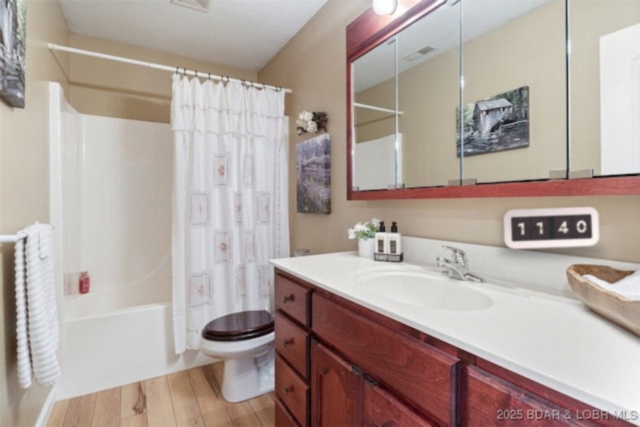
11:40
